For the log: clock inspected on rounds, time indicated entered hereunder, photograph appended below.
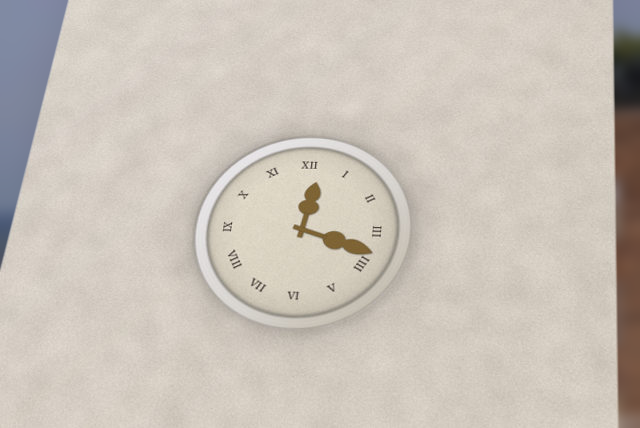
12:18
